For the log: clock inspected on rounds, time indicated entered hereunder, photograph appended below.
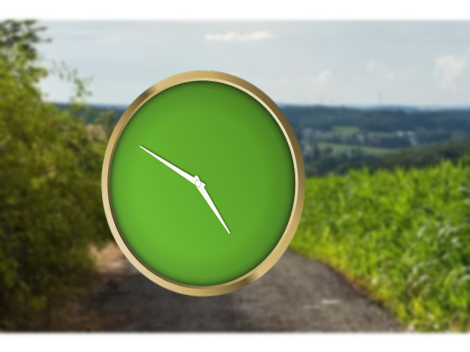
4:50
